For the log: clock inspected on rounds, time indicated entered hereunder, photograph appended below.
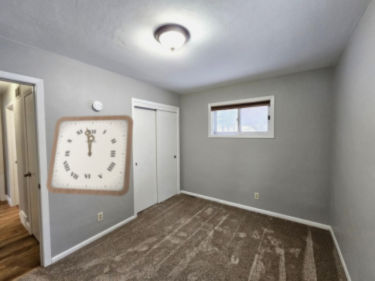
11:58
